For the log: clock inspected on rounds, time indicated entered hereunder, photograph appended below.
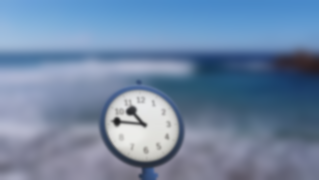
10:46
